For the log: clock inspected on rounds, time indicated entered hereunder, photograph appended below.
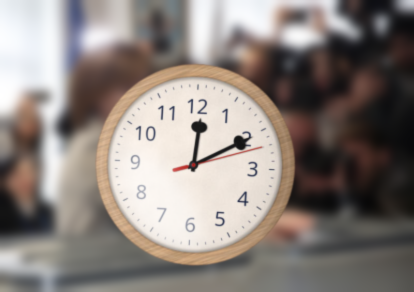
12:10:12
